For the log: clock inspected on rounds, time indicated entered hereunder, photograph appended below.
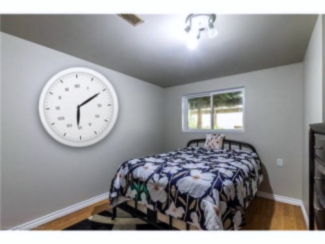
6:10
